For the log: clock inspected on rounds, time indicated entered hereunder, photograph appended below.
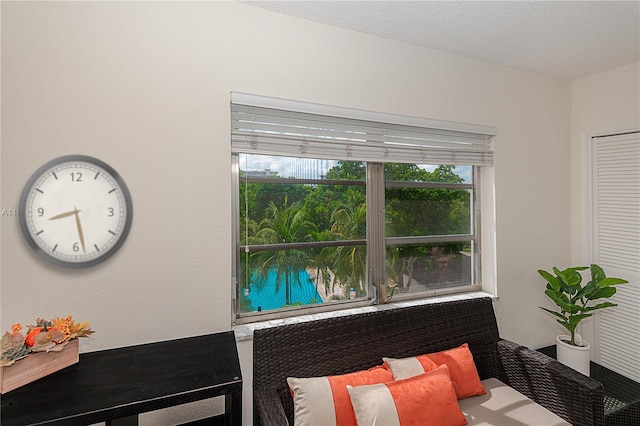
8:28
